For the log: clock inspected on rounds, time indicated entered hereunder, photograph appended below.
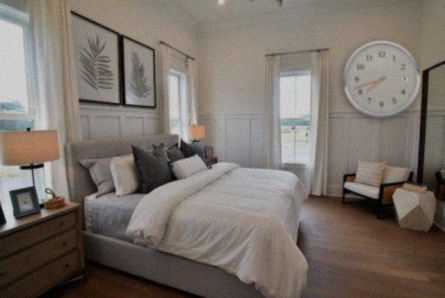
7:42
